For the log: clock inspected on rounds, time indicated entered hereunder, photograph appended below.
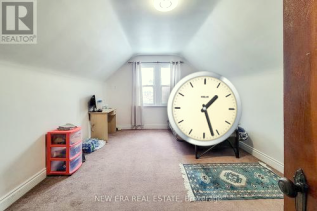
1:27
